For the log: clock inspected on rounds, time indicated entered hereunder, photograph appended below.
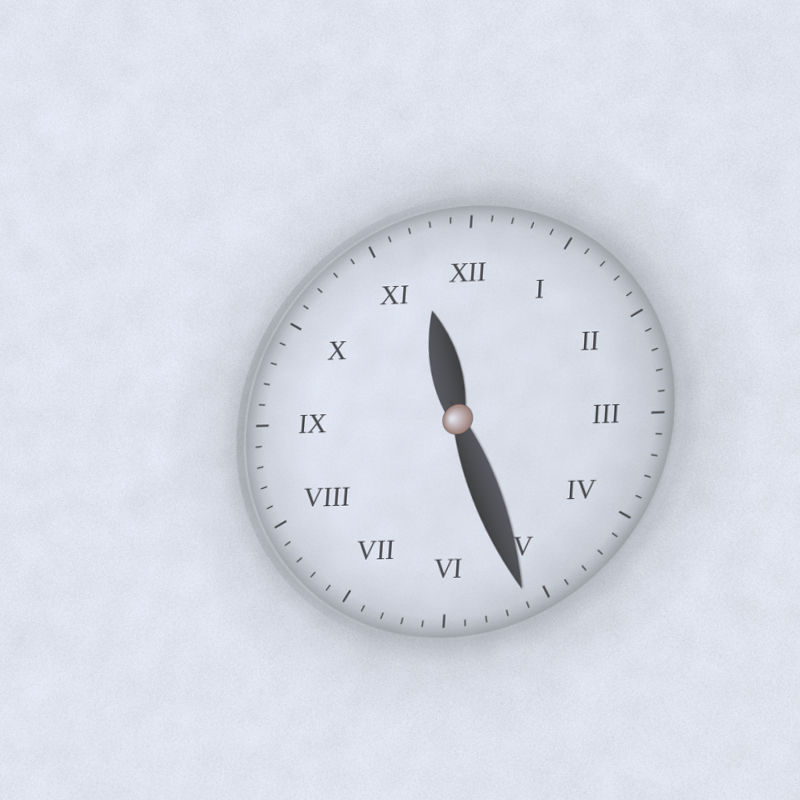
11:26
